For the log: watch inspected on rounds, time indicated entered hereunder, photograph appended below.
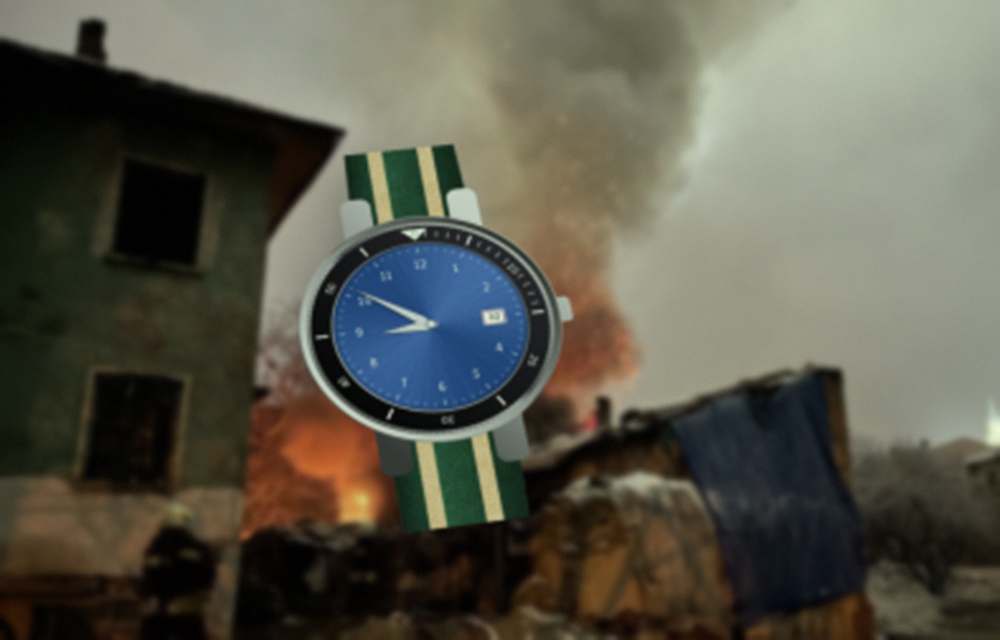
8:51
